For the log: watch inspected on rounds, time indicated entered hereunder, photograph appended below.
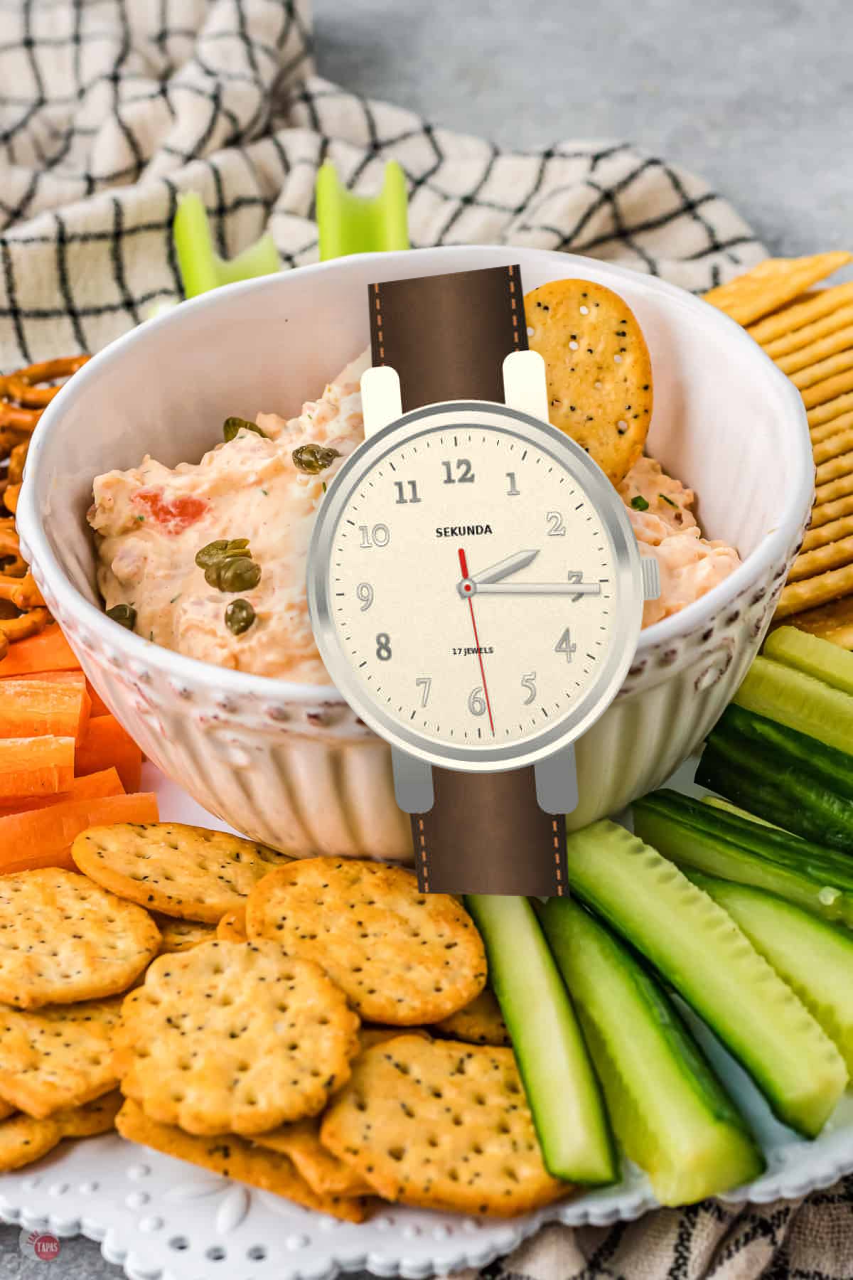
2:15:29
